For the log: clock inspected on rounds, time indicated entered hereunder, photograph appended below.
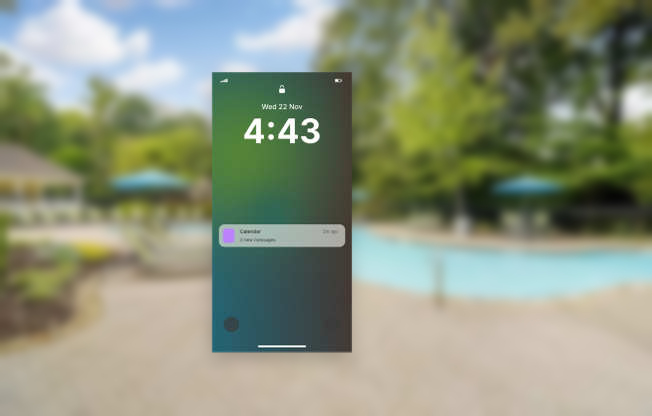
4:43
